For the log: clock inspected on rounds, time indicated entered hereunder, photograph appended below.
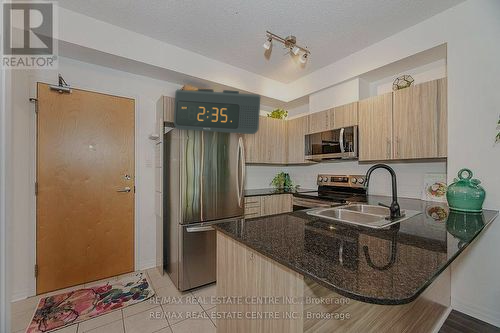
2:35
